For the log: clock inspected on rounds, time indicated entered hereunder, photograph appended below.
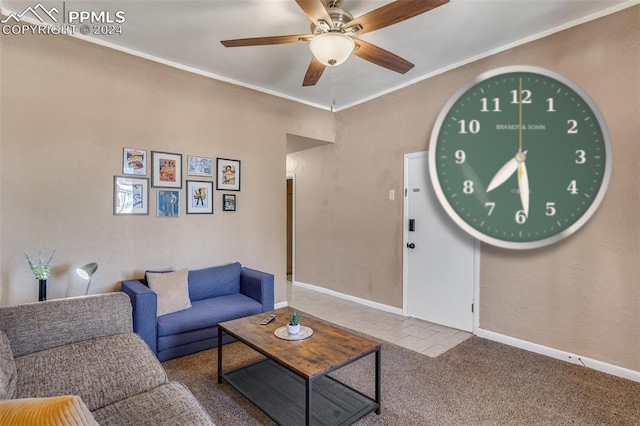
7:29:00
